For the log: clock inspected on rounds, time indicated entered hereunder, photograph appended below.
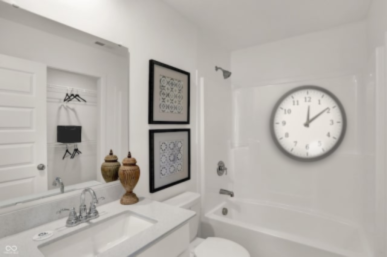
12:09
